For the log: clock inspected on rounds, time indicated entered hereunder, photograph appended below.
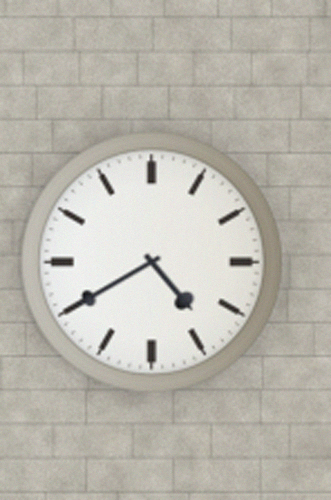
4:40
